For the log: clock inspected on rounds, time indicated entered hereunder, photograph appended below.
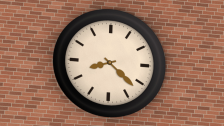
8:22
